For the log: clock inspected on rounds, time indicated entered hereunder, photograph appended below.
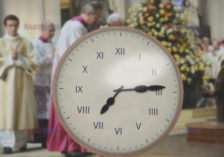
7:14
